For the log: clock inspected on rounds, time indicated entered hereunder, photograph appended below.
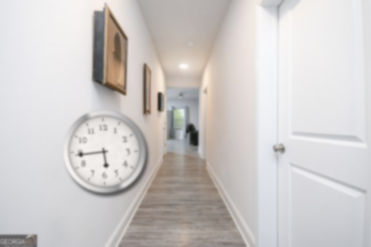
5:44
